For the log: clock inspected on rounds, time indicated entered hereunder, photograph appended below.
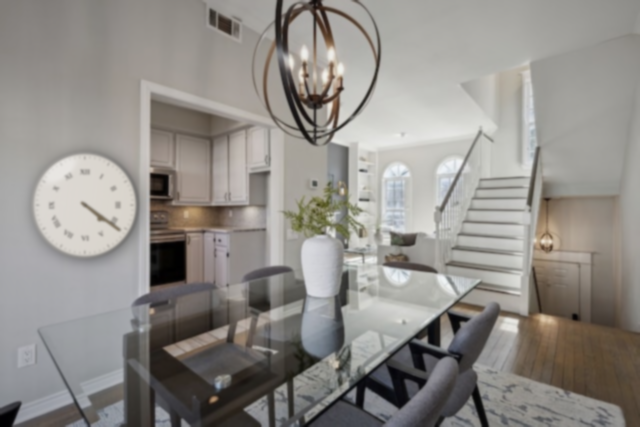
4:21
